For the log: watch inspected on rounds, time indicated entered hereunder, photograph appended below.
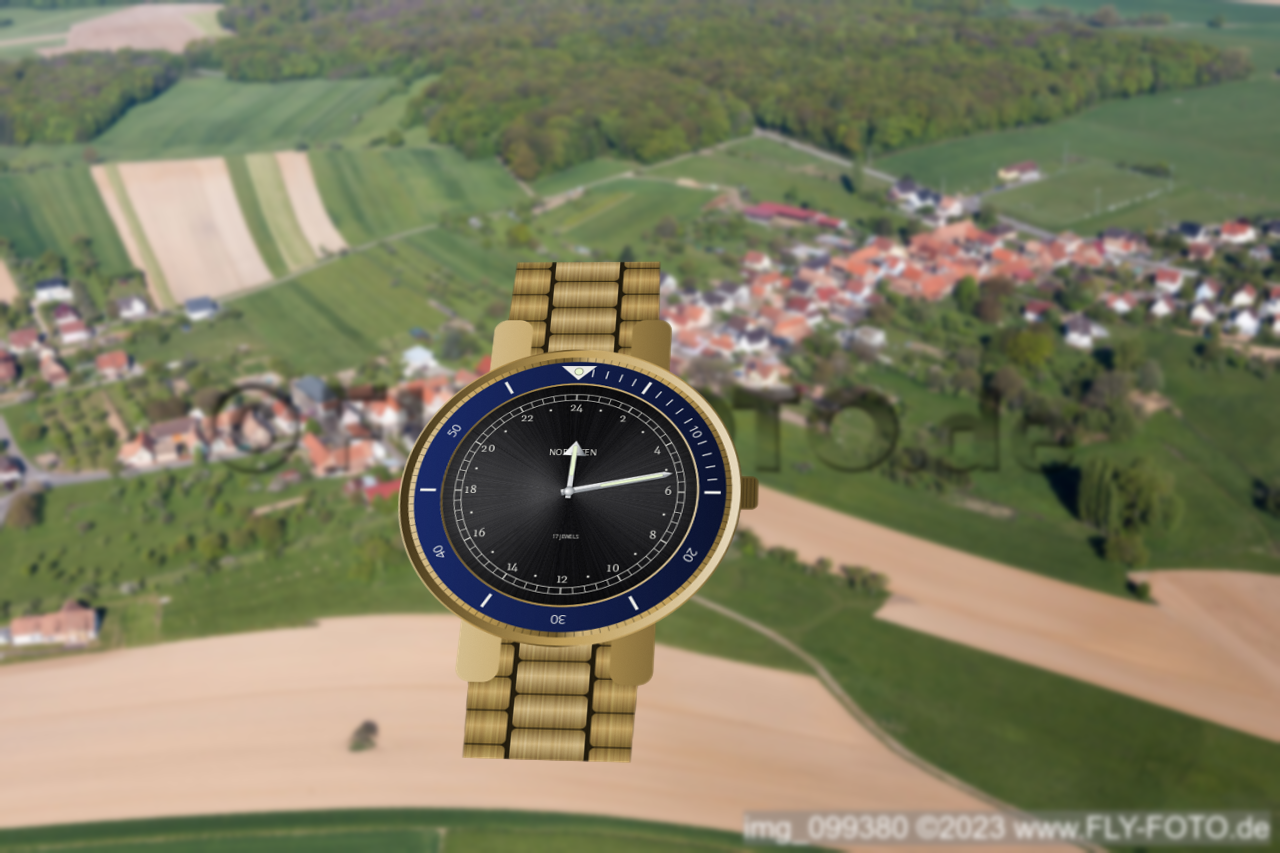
0:13
